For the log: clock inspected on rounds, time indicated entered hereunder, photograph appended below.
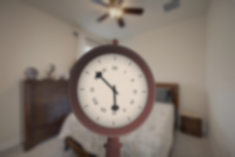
5:52
